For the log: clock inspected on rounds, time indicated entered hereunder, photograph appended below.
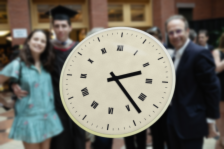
2:23
